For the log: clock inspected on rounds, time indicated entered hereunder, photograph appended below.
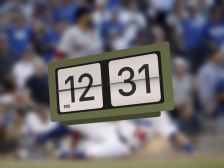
12:31
